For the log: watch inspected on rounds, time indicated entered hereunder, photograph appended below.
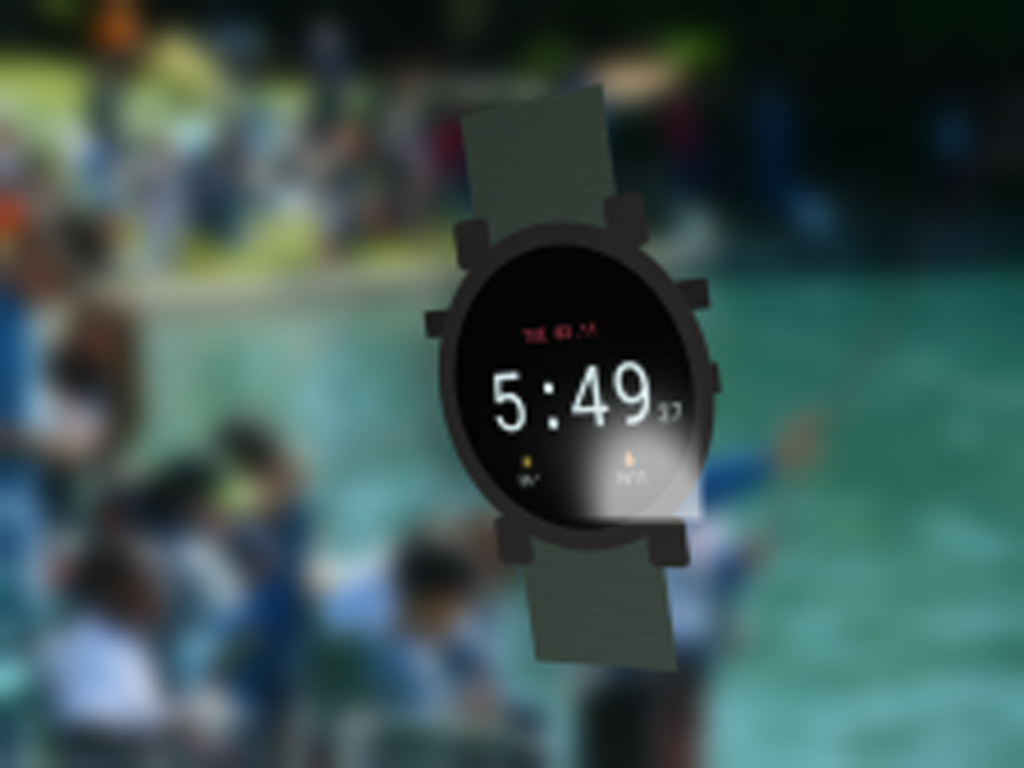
5:49
